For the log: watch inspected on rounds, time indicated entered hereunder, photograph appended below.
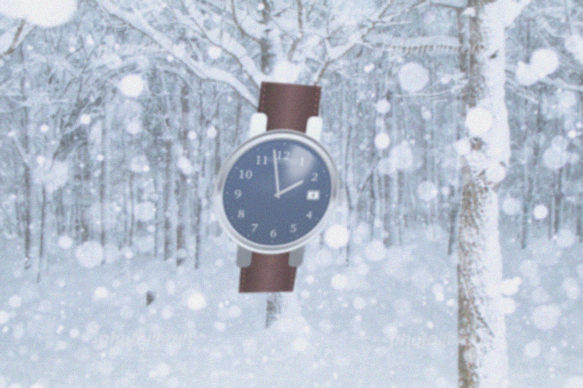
1:58
